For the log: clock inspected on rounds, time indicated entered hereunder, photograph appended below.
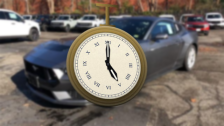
5:00
